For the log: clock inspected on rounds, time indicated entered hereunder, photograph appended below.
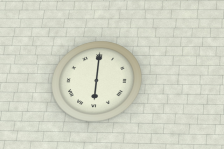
6:00
